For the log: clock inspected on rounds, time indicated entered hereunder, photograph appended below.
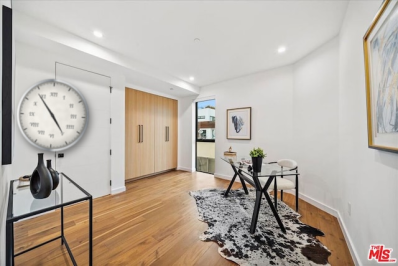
4:54
